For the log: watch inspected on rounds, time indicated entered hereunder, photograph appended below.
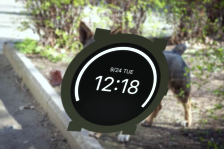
12:18
